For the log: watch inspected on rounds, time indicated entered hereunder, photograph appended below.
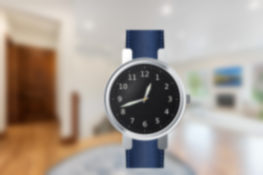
12:42
